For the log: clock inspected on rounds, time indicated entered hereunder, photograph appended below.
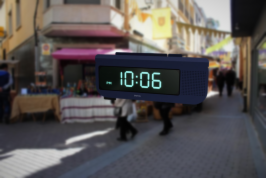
10:06
